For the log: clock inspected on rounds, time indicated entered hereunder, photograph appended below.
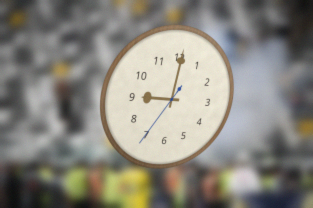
9:00:35
